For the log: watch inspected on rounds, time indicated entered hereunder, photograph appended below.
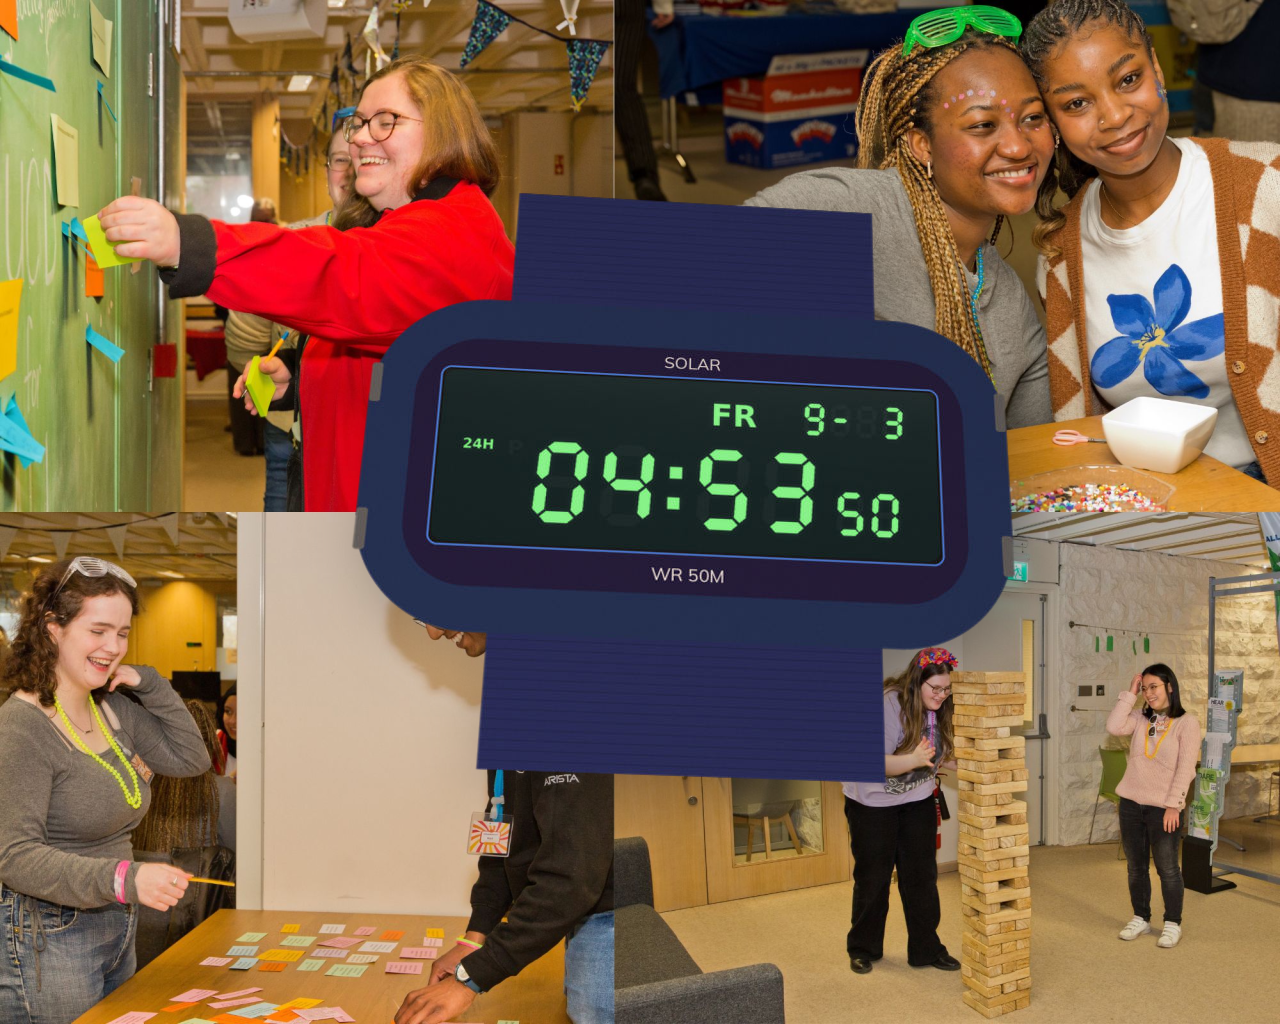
4:53:50
